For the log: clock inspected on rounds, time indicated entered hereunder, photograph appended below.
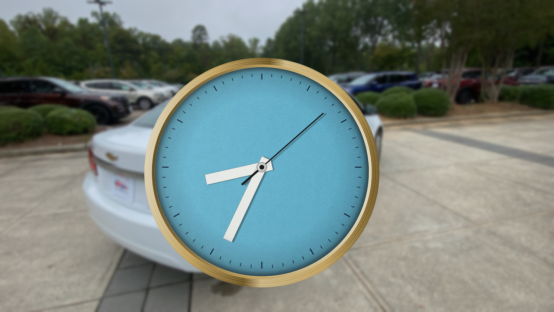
8:34:08
